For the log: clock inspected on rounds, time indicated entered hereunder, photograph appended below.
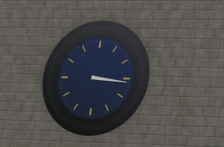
3:16
